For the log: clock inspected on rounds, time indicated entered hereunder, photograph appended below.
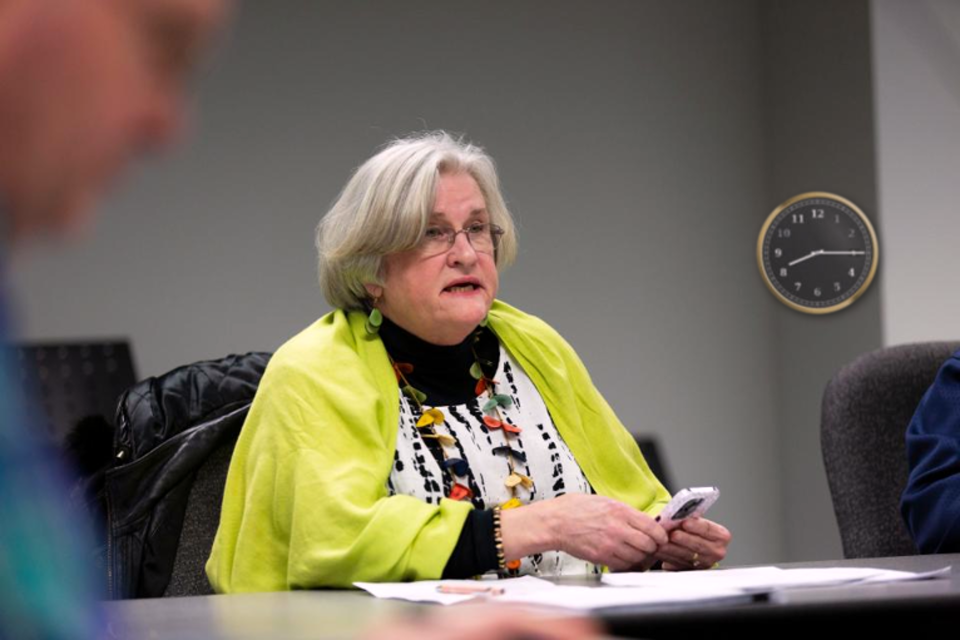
8:15
